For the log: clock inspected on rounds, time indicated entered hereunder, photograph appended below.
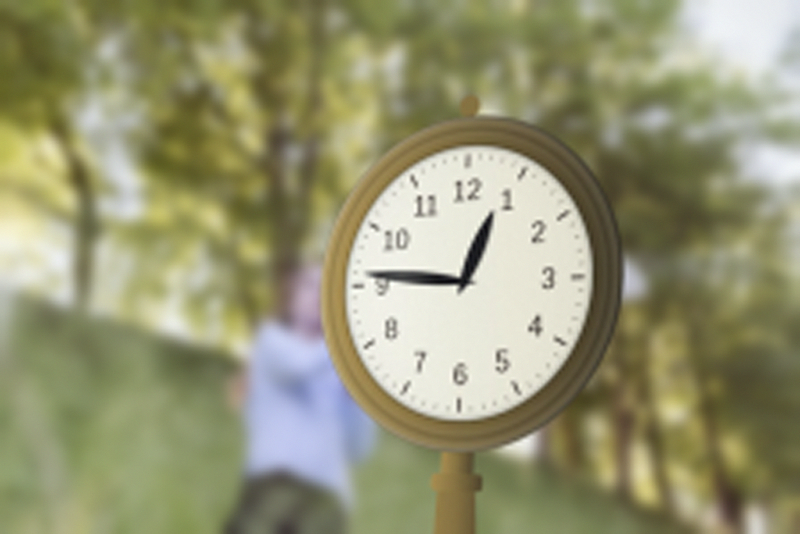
12:46
